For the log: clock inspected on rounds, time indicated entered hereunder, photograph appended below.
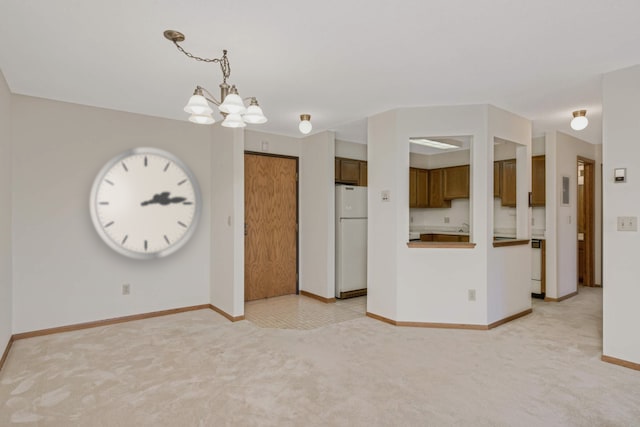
2:14
